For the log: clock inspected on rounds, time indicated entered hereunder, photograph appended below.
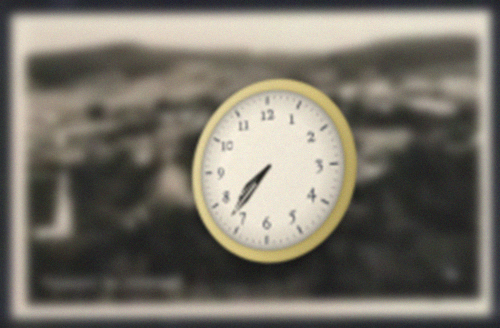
7:37
